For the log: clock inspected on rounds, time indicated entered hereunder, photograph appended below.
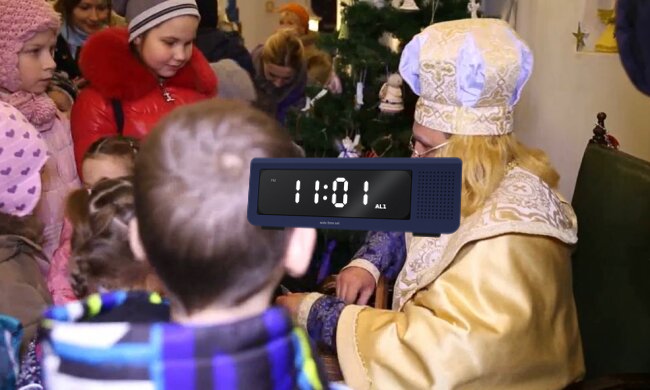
11:01
